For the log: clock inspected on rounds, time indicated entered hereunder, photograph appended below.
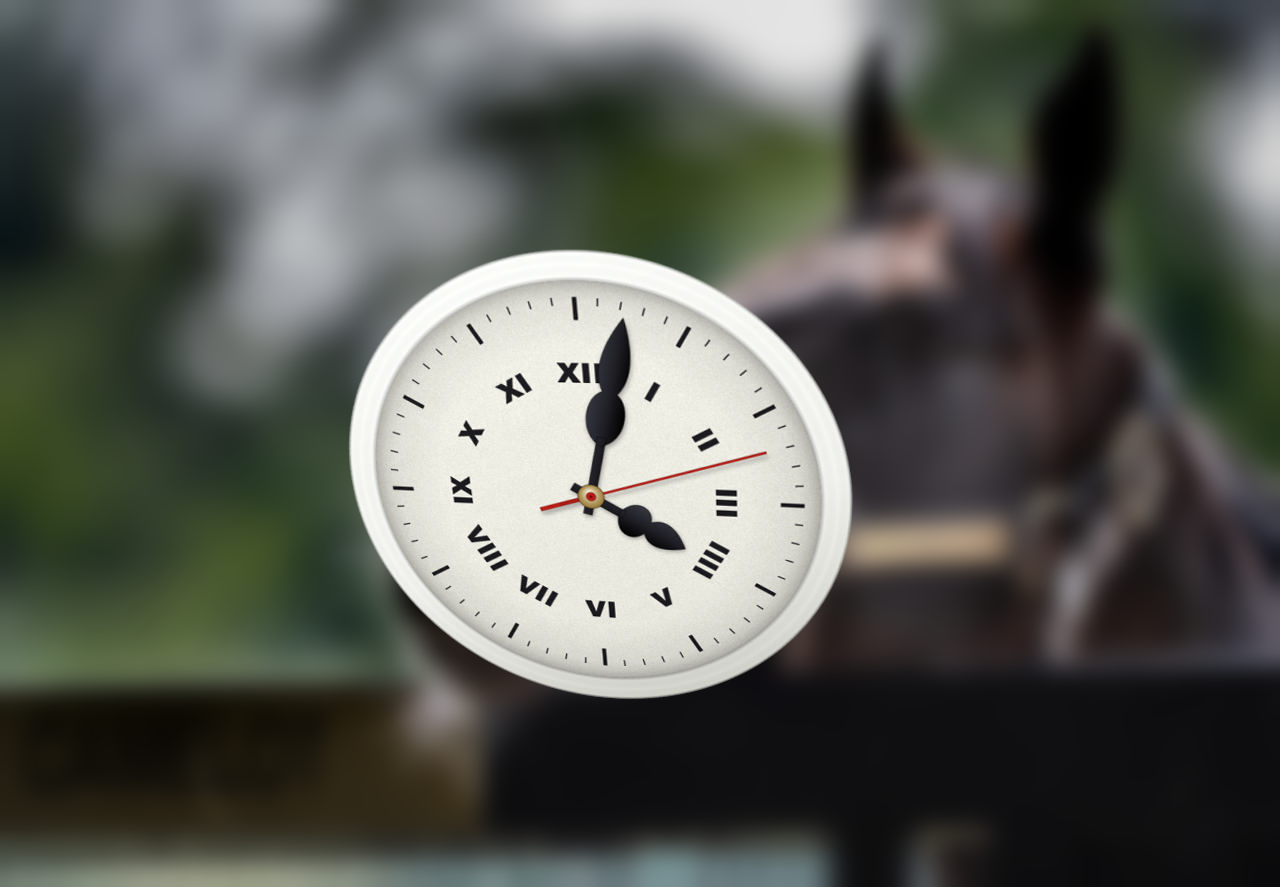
4:02:12
